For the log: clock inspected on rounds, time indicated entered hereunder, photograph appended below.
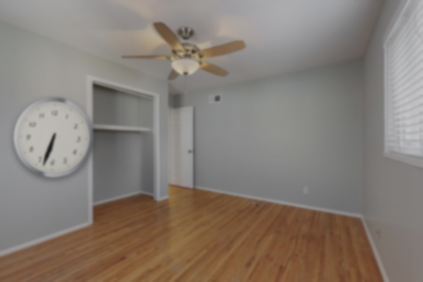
6:33
